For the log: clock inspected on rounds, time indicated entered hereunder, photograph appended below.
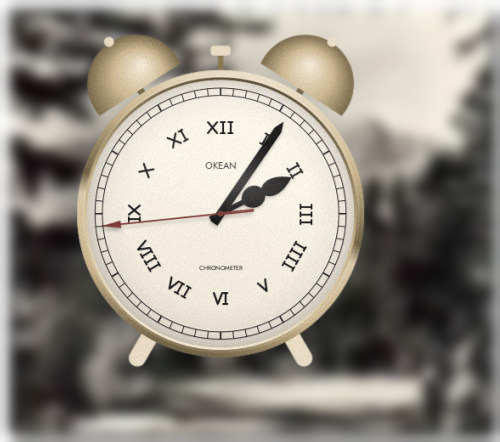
2:05:44
